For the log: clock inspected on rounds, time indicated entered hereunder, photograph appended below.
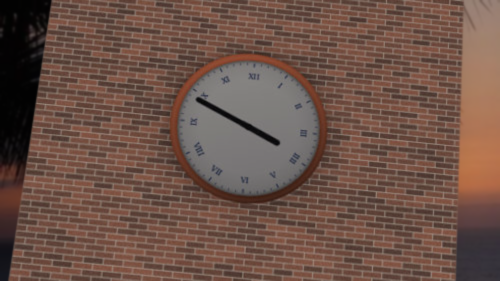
3:49
